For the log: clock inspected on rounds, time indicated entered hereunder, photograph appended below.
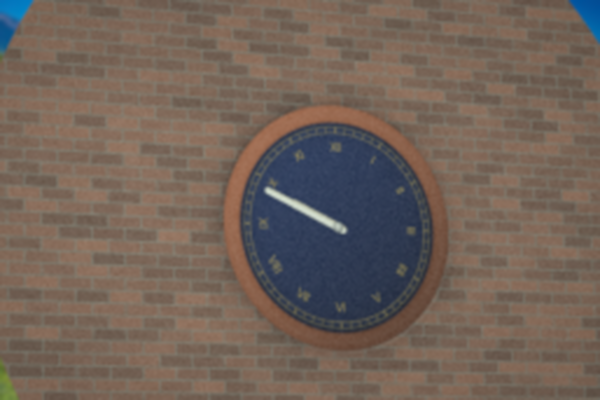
9:49
